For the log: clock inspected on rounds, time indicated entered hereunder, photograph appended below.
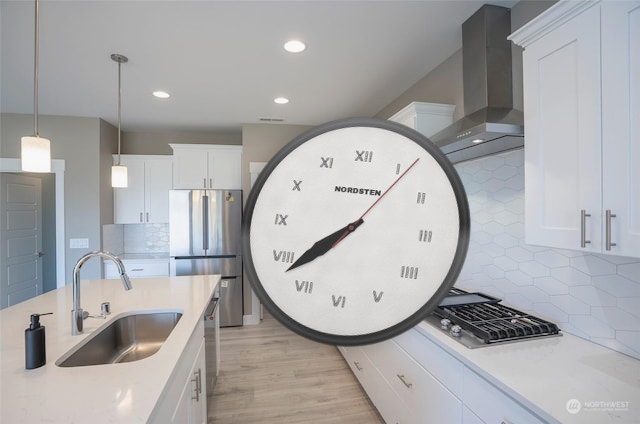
7:38:06
